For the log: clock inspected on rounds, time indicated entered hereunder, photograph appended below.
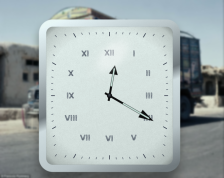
12:20
